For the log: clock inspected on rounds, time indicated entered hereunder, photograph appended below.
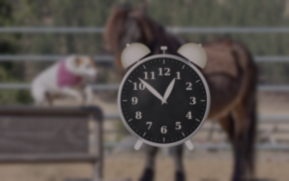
12:52
